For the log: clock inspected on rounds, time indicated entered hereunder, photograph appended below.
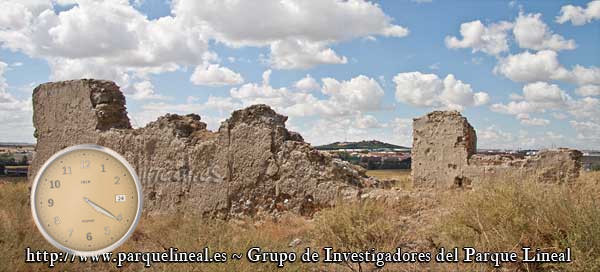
4:21
